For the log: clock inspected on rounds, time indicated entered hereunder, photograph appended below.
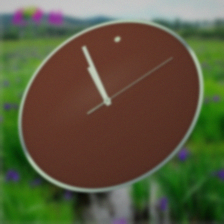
10:55:09
